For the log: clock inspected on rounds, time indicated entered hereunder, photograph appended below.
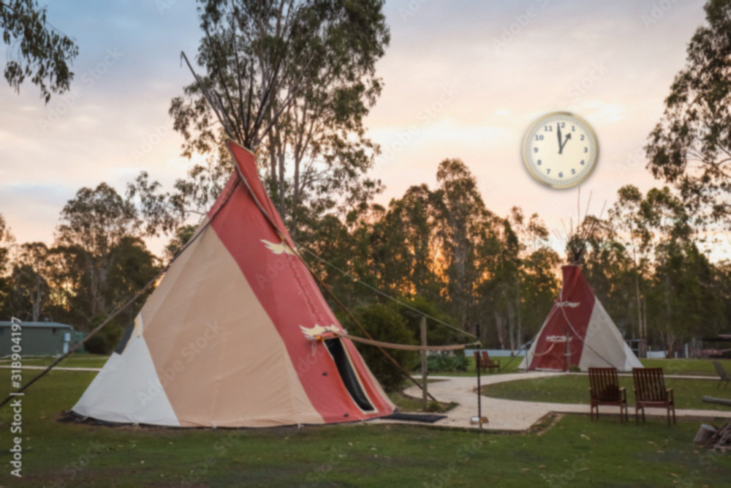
12:59
